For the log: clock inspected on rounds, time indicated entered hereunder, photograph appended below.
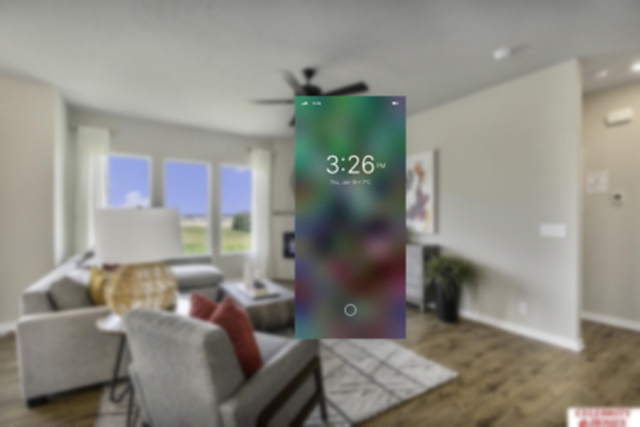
3:26
